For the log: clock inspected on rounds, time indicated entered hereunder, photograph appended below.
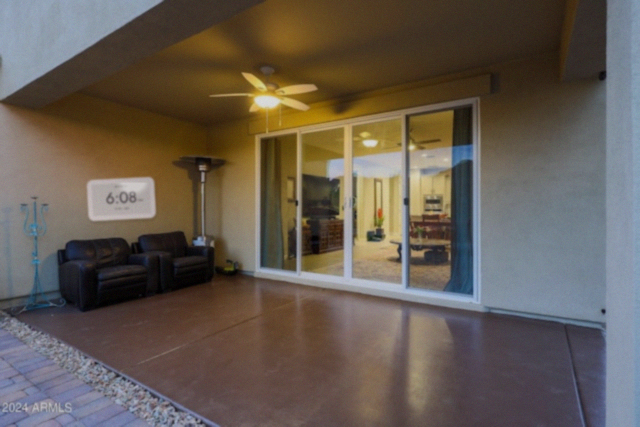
6:08
